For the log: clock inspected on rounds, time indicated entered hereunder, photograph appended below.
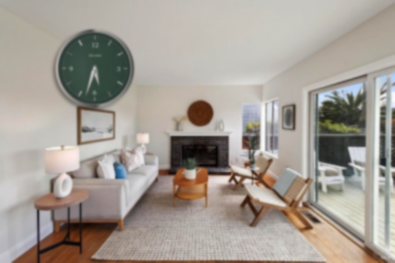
5:33
